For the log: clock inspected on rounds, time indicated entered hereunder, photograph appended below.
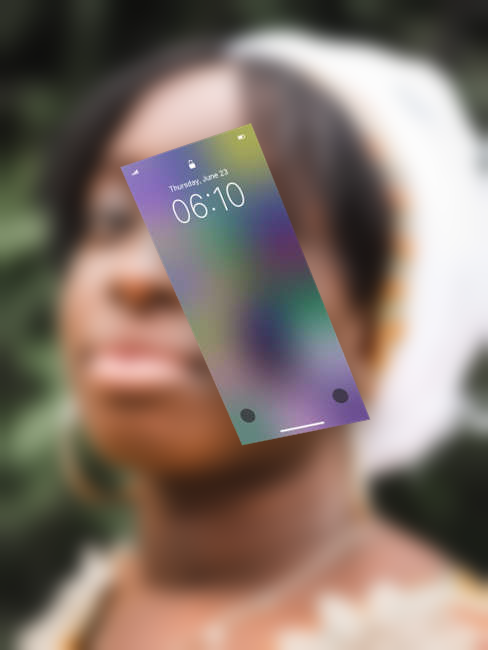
6:10
